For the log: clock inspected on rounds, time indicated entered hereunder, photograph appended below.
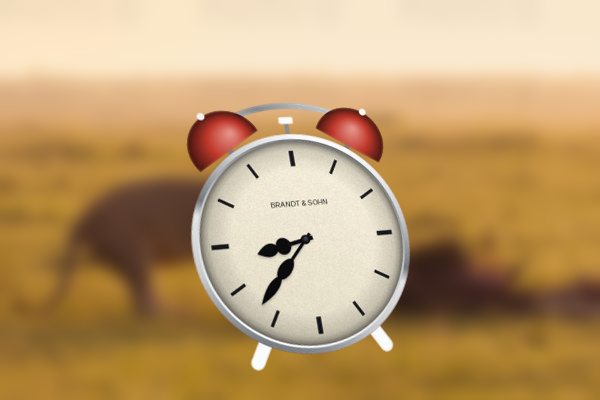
8:37
